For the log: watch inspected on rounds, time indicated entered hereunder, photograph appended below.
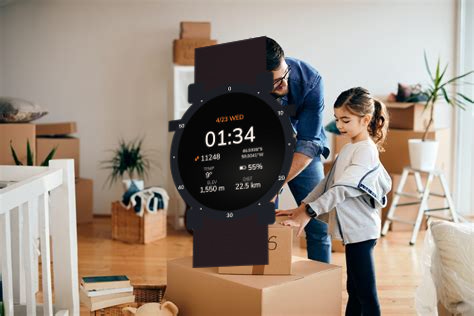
1:34
